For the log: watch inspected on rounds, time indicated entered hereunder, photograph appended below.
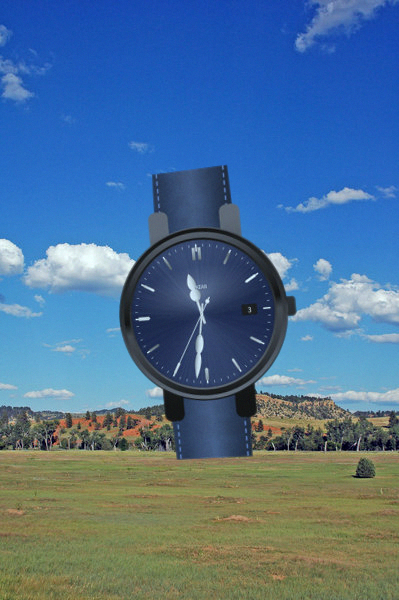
11:31:35
